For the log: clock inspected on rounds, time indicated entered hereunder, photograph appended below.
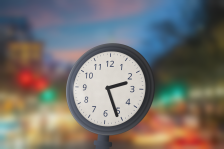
2:26
